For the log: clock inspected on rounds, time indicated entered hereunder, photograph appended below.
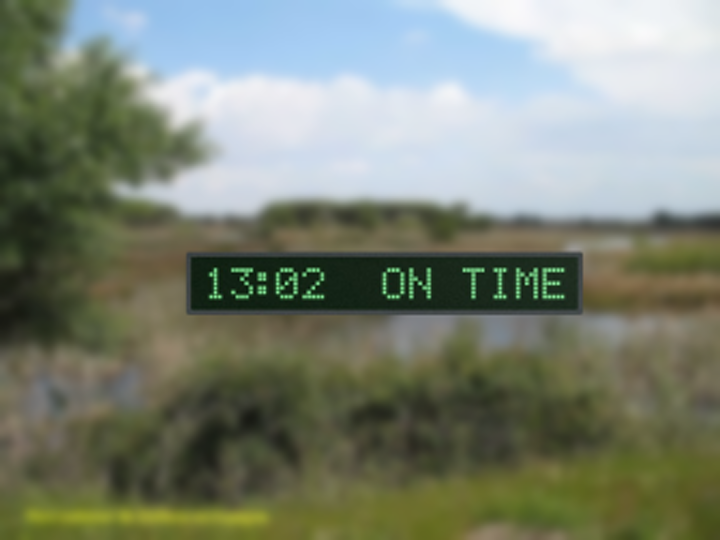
13:02
